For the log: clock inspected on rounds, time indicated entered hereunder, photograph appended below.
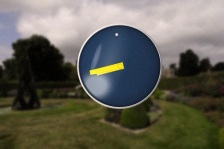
8:44
